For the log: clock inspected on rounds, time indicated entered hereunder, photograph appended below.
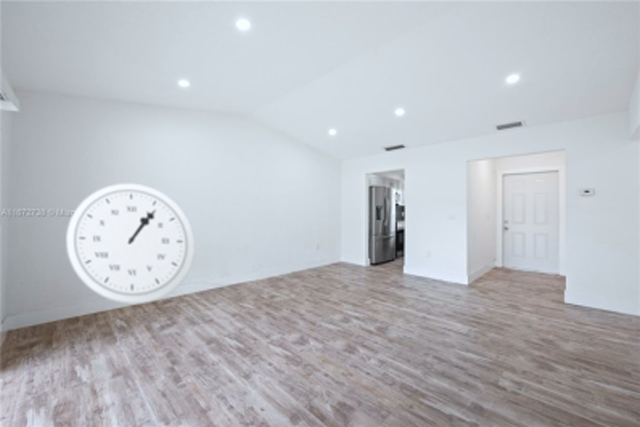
1:06
